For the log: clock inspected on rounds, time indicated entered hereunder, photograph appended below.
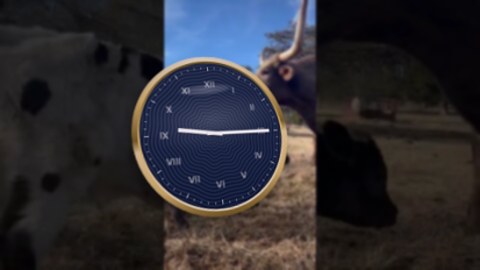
9:15
